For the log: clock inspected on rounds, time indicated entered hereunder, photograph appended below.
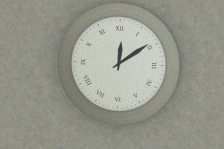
12:09
